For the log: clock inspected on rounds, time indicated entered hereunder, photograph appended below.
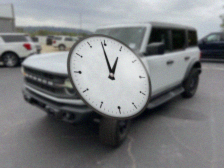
12:59
